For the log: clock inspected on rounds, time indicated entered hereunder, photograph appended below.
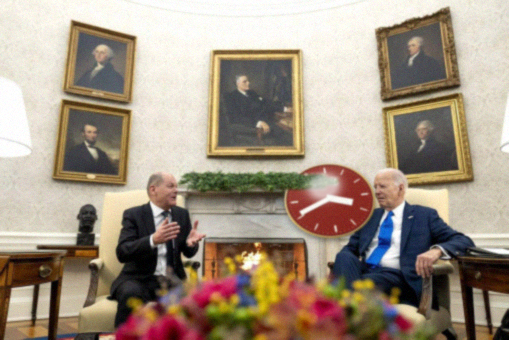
3:41
